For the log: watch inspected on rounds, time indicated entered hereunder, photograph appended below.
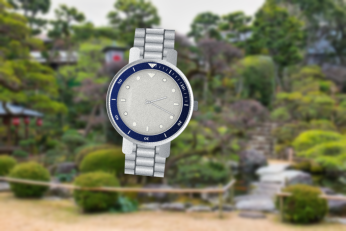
2:19
